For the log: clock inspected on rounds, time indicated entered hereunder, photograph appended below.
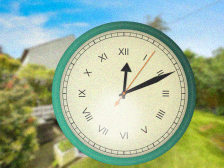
12:11:06
